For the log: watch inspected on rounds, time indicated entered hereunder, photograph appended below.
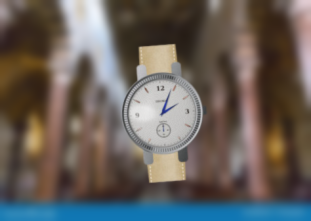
2:04
